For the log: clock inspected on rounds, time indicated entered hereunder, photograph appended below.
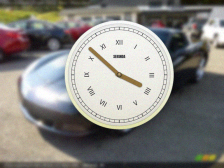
3:52
